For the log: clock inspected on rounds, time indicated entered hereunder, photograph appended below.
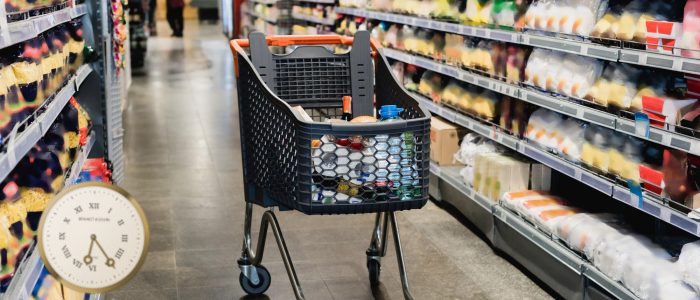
6:24
